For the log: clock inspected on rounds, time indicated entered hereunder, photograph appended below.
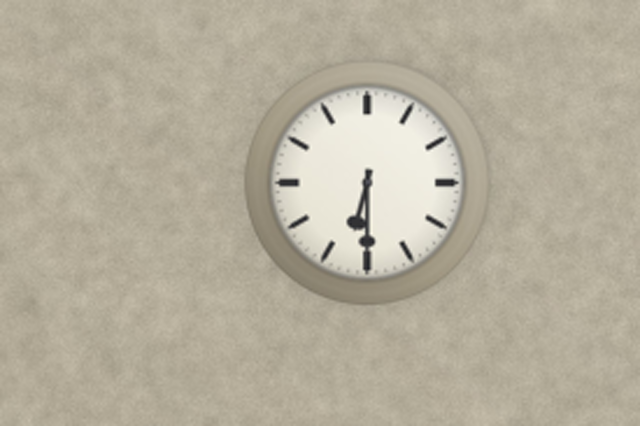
6:30
